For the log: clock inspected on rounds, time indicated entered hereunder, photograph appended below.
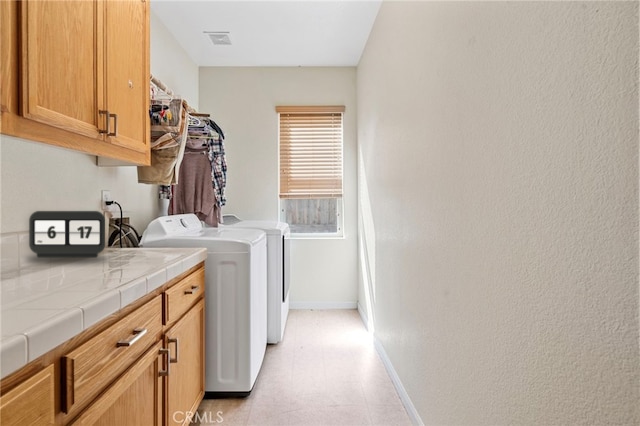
6:17
